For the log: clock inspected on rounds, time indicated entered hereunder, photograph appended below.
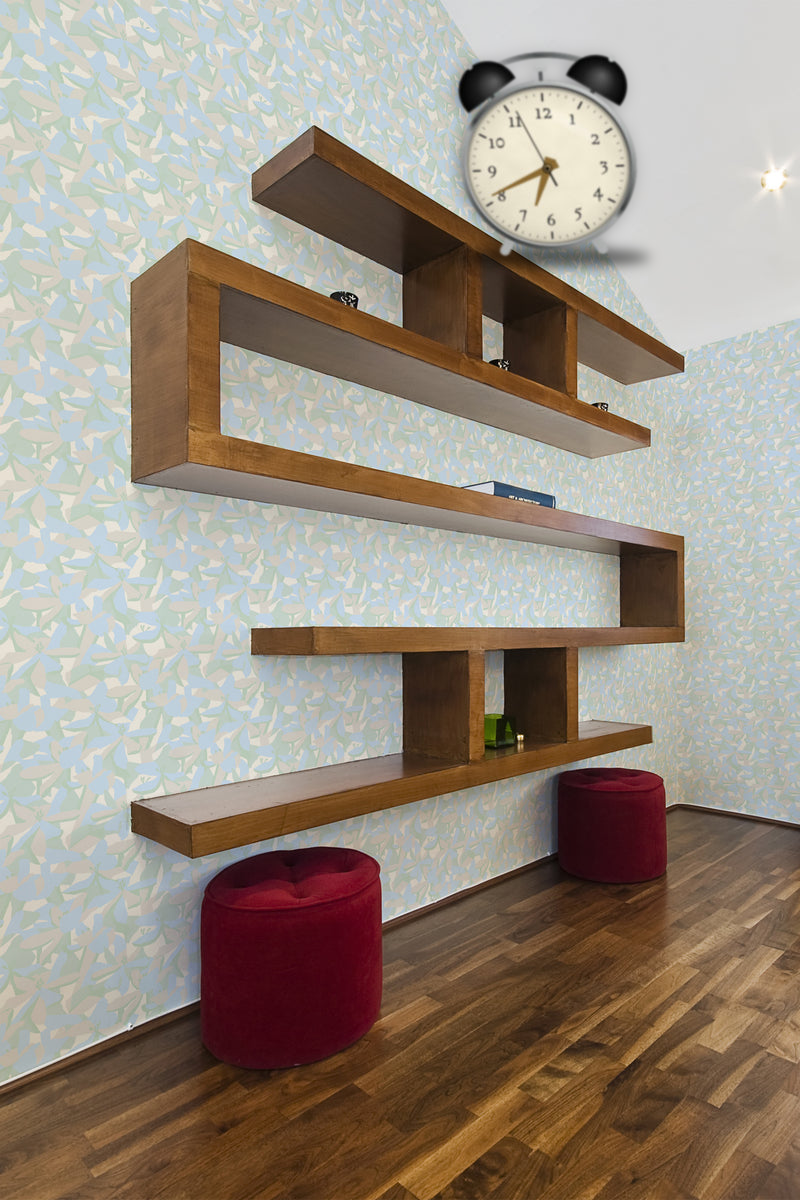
6:40:56
